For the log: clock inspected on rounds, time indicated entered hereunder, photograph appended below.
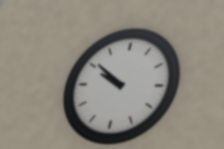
9:51
